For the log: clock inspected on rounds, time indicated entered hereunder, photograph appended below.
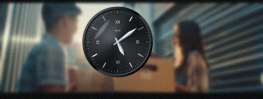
5:09
